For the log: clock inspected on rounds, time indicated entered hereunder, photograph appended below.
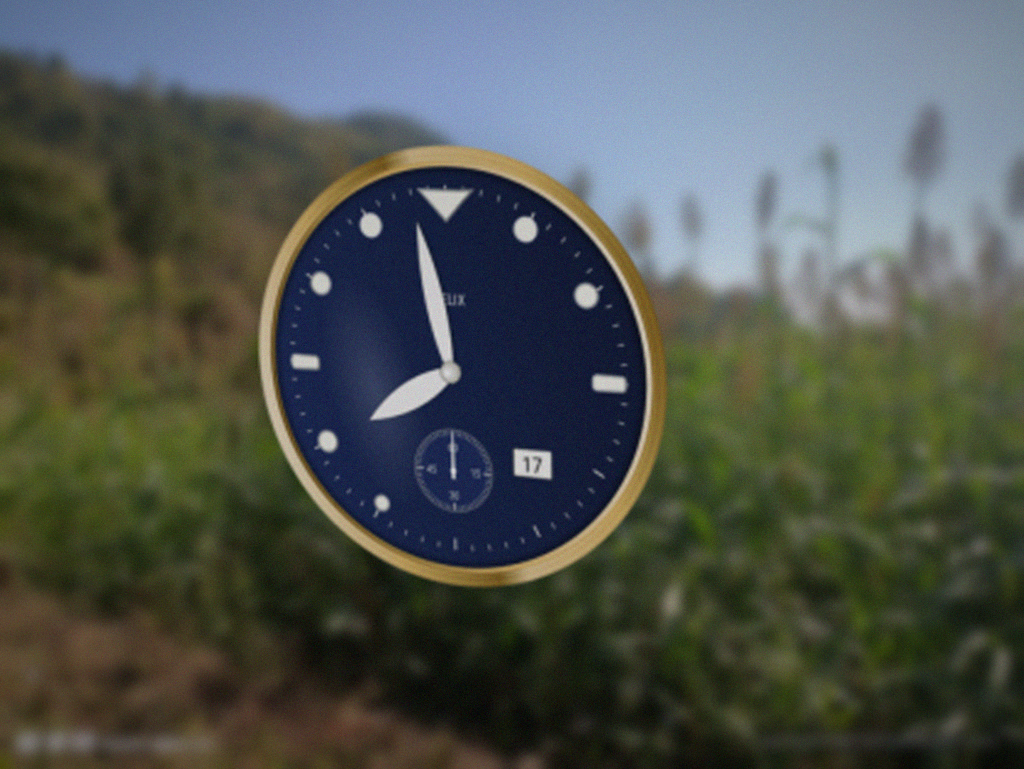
7:58
